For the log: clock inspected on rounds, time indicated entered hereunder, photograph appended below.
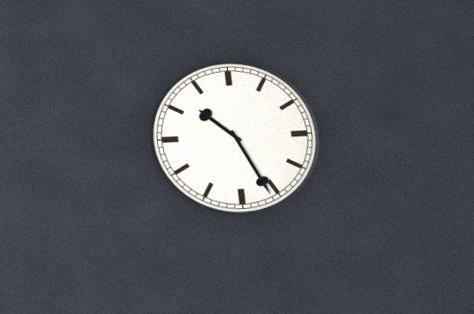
10:26
